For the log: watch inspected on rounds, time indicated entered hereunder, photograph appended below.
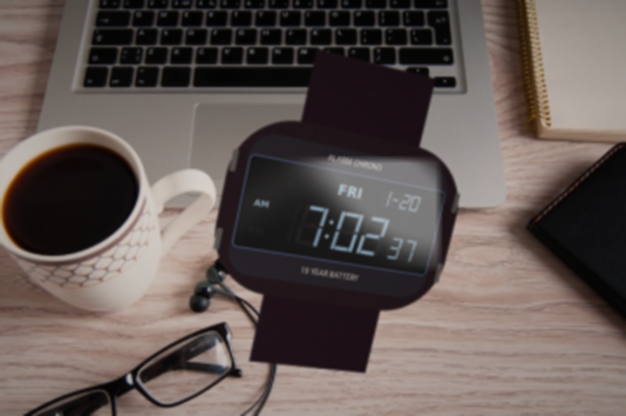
7:02:37
